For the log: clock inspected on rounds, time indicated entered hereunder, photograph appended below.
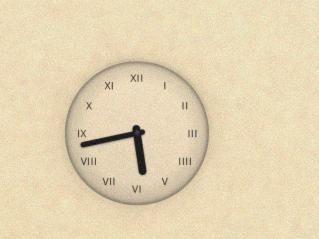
5:43
